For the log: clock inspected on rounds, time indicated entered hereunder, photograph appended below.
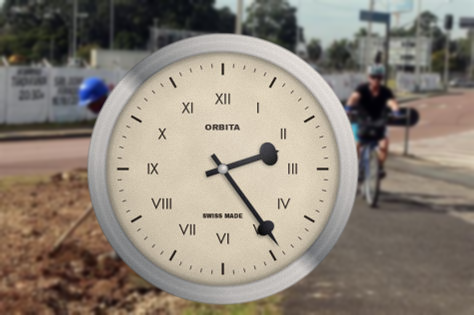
2:24
